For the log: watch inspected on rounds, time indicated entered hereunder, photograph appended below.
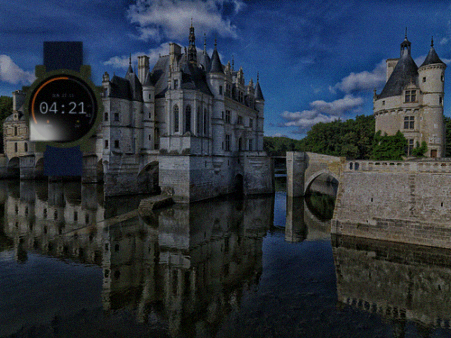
4:21
